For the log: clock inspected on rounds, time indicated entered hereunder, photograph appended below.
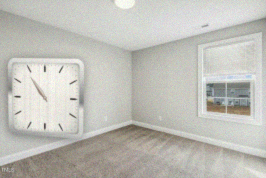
10:54
